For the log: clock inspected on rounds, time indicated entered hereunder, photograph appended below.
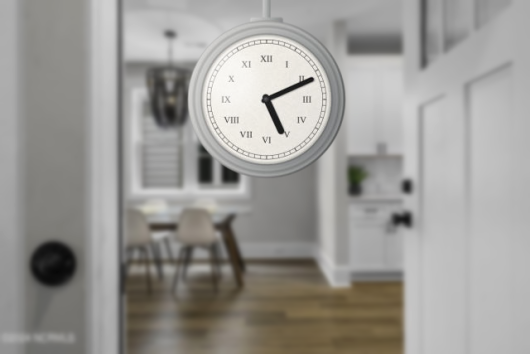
5:11
